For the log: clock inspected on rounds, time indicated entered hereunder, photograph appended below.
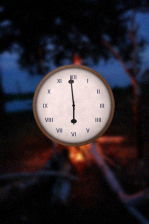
5:59
